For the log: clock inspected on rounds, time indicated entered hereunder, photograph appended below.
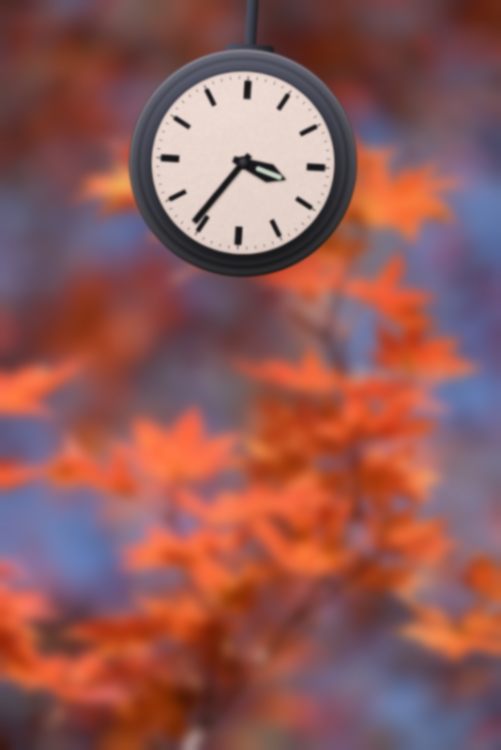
3:36
